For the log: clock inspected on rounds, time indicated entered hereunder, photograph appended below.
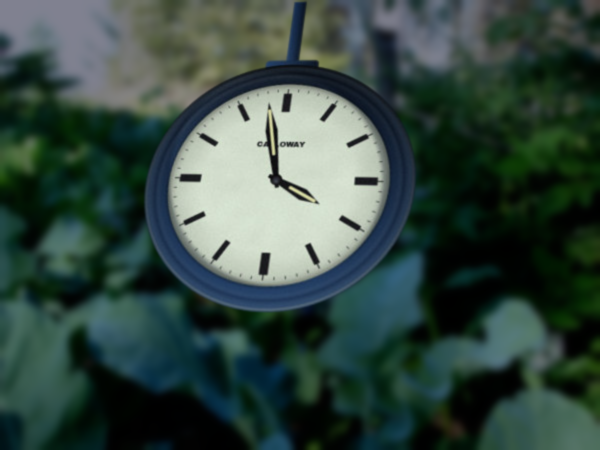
3:58
